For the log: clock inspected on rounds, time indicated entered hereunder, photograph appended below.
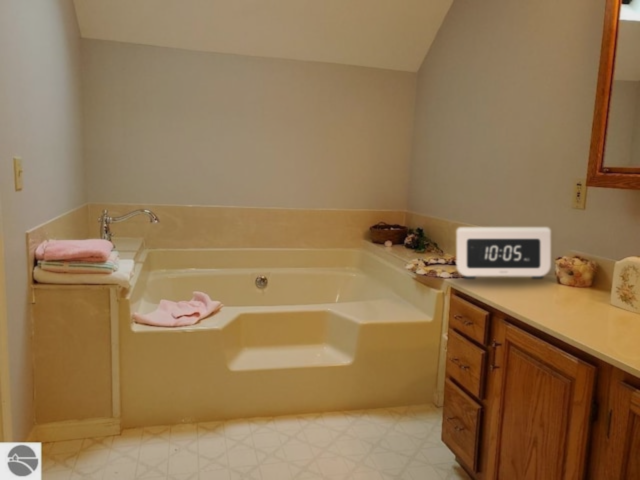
10:05
